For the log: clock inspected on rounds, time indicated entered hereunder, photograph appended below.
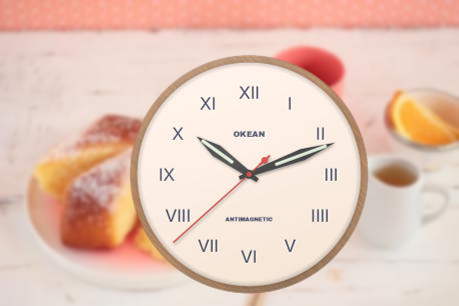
10:11:38
